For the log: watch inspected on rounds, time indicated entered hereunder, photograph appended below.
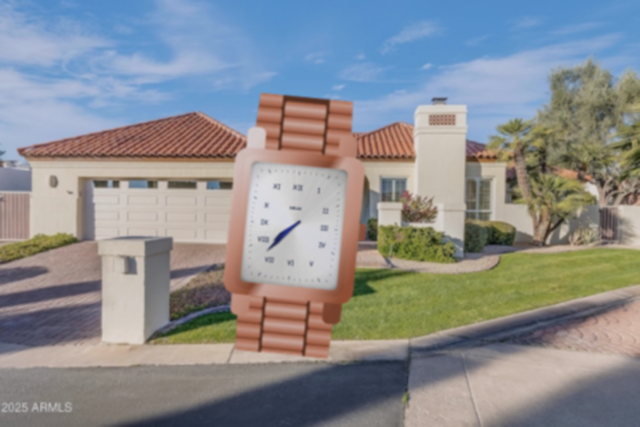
7:37
